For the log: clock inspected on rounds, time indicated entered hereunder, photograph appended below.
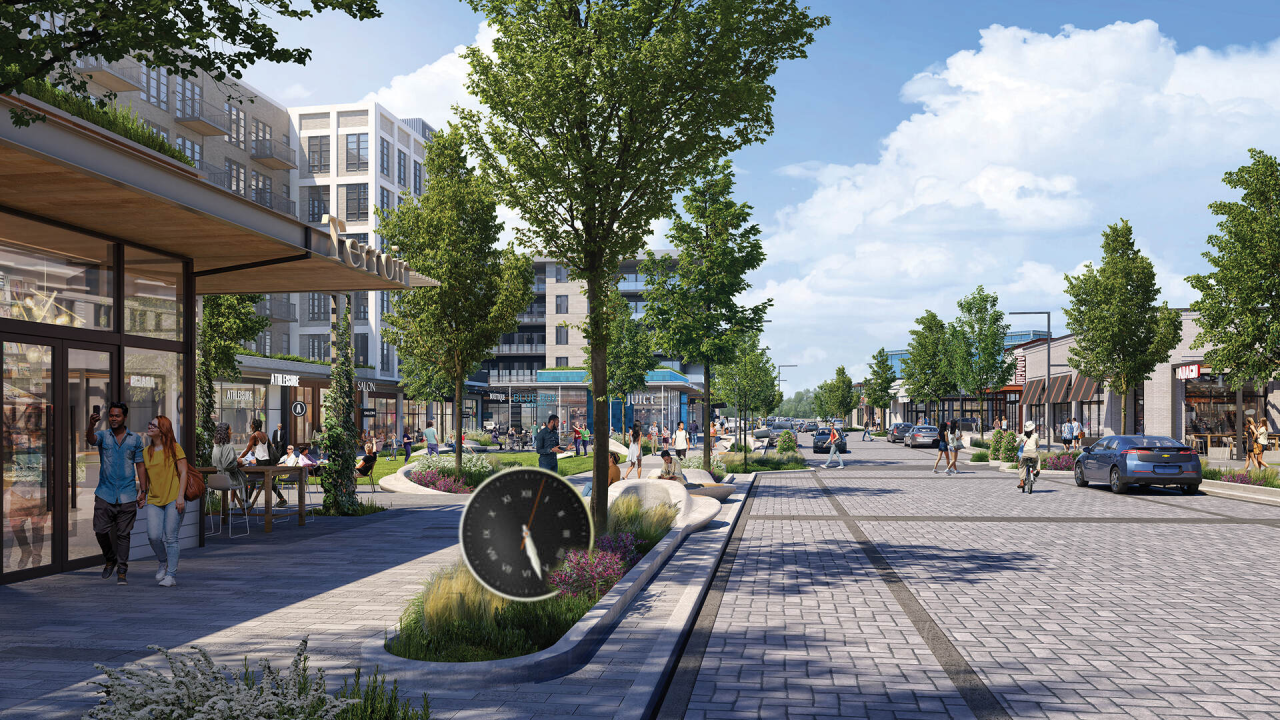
5:27:03
